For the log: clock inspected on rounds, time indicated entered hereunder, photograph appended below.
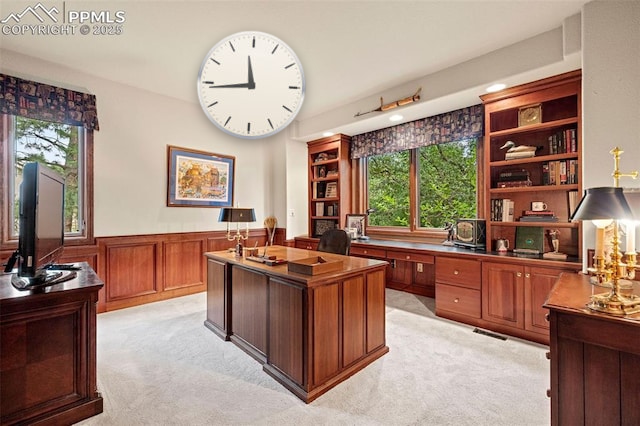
11:44
